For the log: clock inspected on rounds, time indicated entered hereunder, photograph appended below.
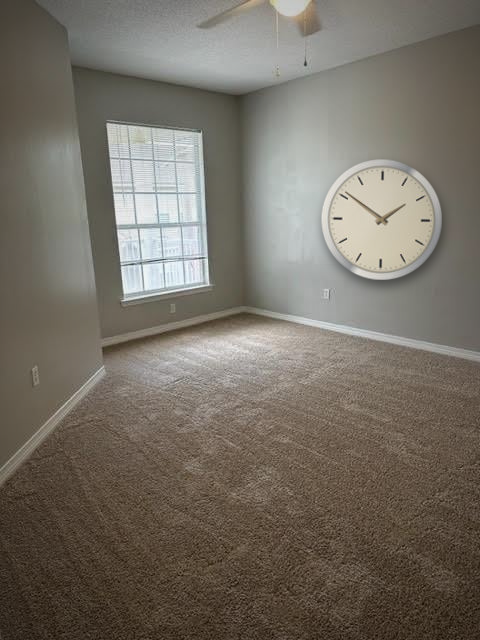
1:51
